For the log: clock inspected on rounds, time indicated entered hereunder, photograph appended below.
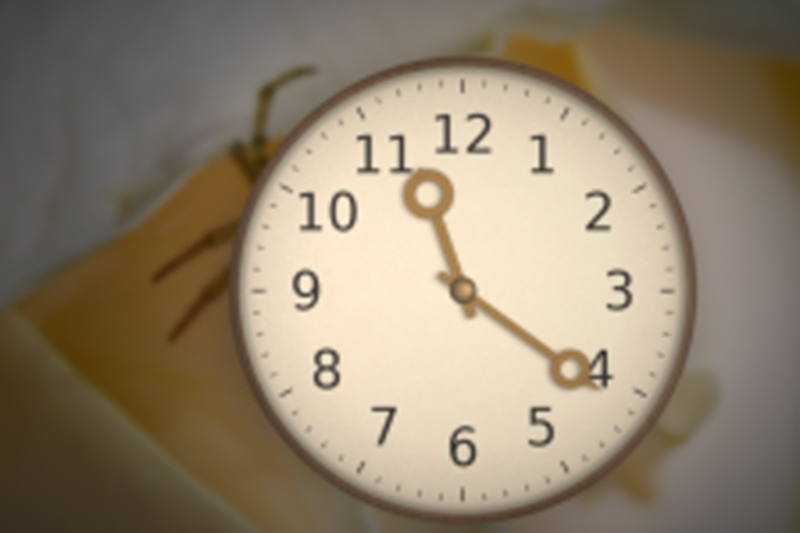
11:21
